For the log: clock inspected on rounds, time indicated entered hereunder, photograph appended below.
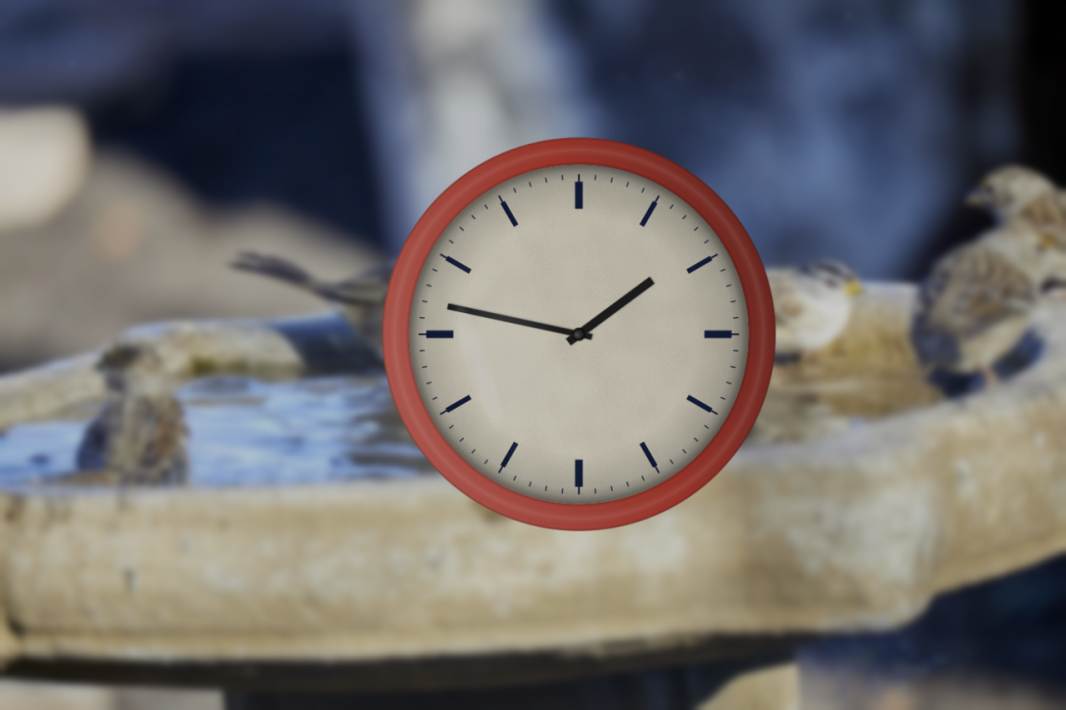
1:47
